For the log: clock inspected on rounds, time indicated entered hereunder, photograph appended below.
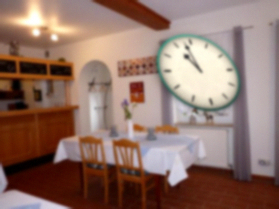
10:58
